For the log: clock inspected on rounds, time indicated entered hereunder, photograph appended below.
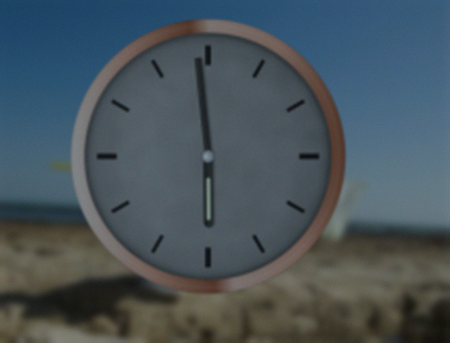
5:59
